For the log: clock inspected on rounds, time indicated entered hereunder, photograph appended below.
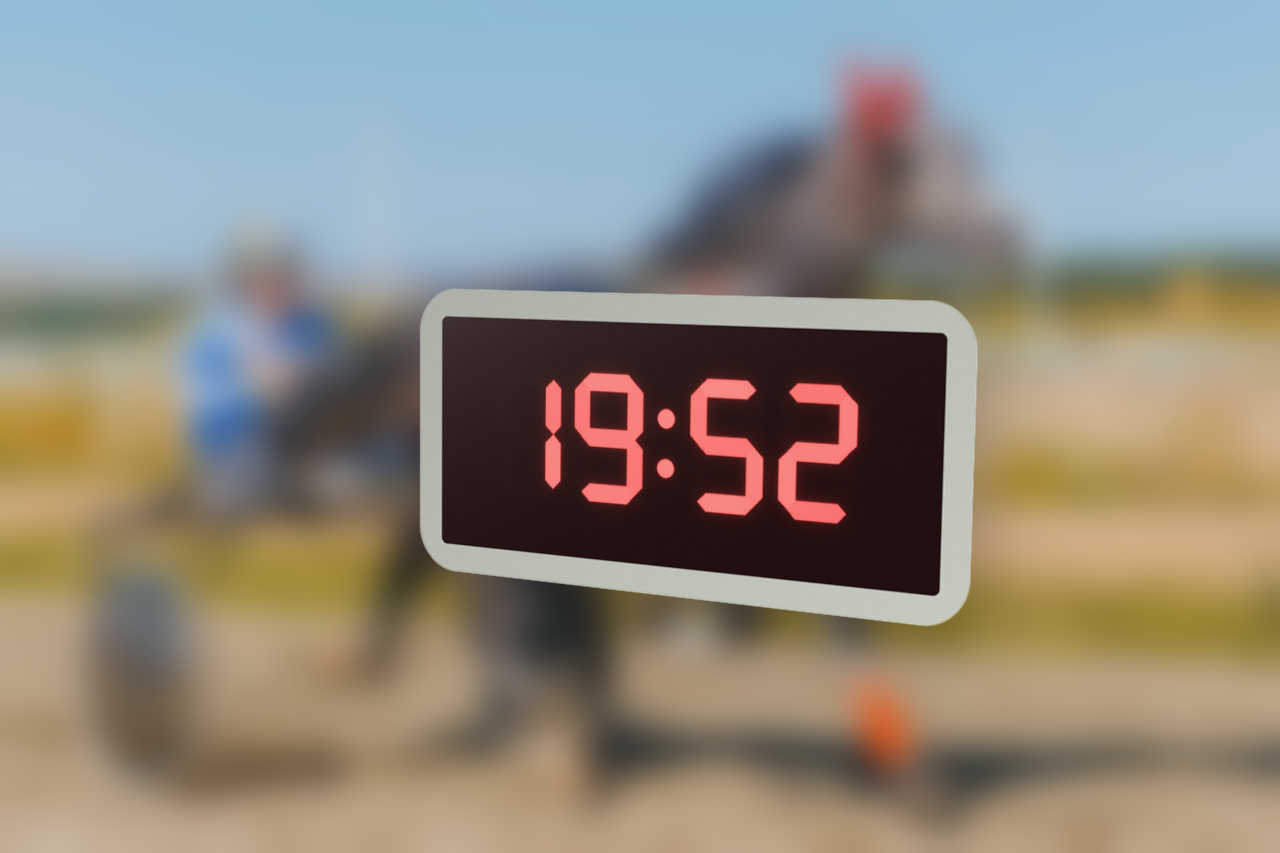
19:52
